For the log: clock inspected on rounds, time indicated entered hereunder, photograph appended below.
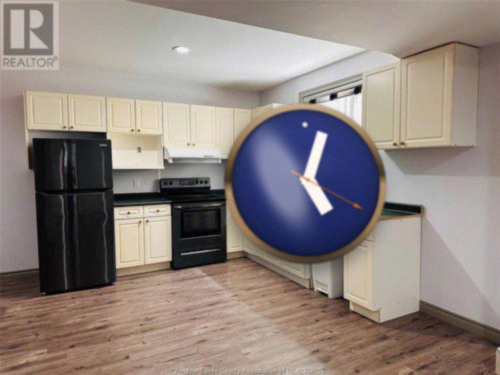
5:03:20
